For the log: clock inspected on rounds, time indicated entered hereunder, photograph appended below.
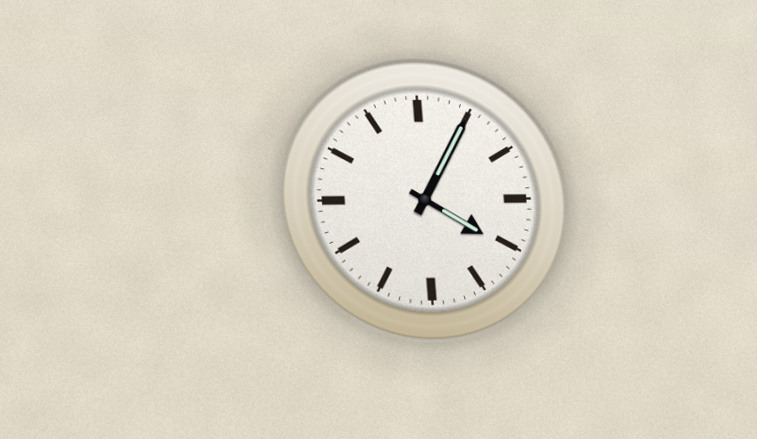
4:05
